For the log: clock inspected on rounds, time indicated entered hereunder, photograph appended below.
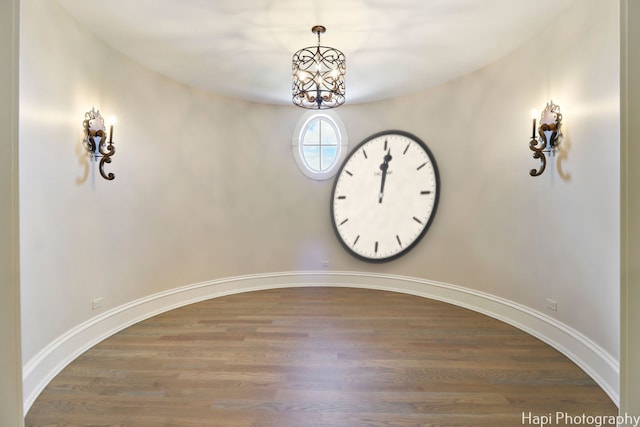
12:01
